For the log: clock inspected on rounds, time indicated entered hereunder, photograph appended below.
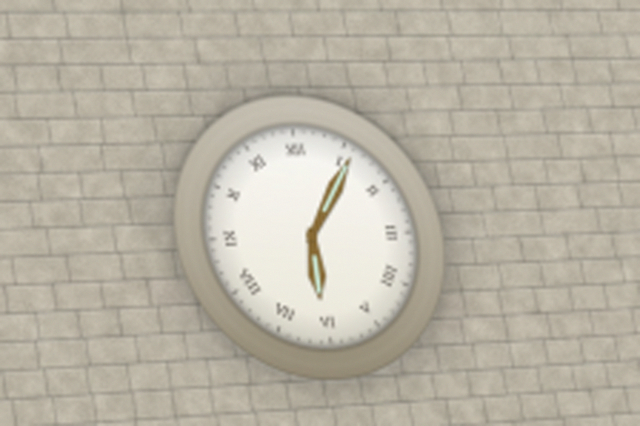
6:06
